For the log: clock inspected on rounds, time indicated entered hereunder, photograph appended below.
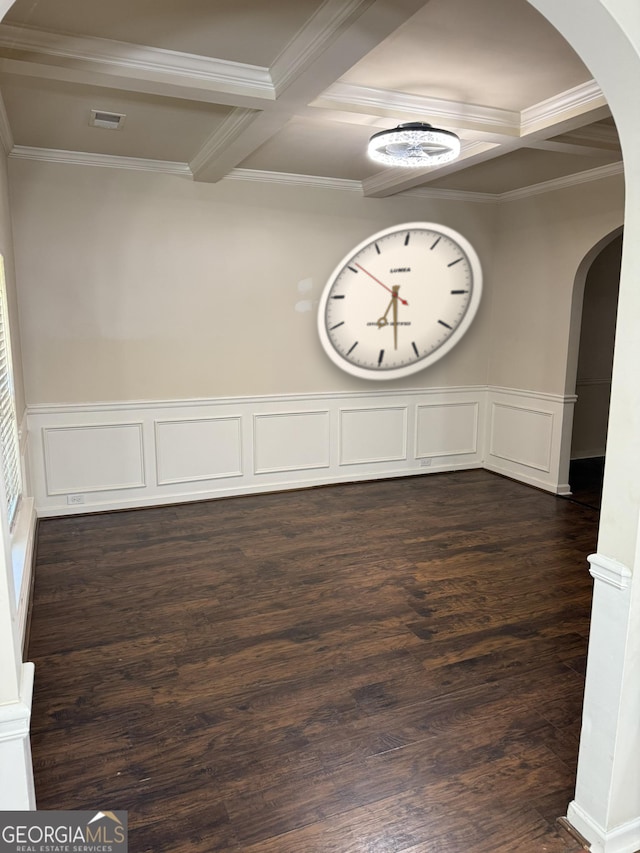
6:27:51
